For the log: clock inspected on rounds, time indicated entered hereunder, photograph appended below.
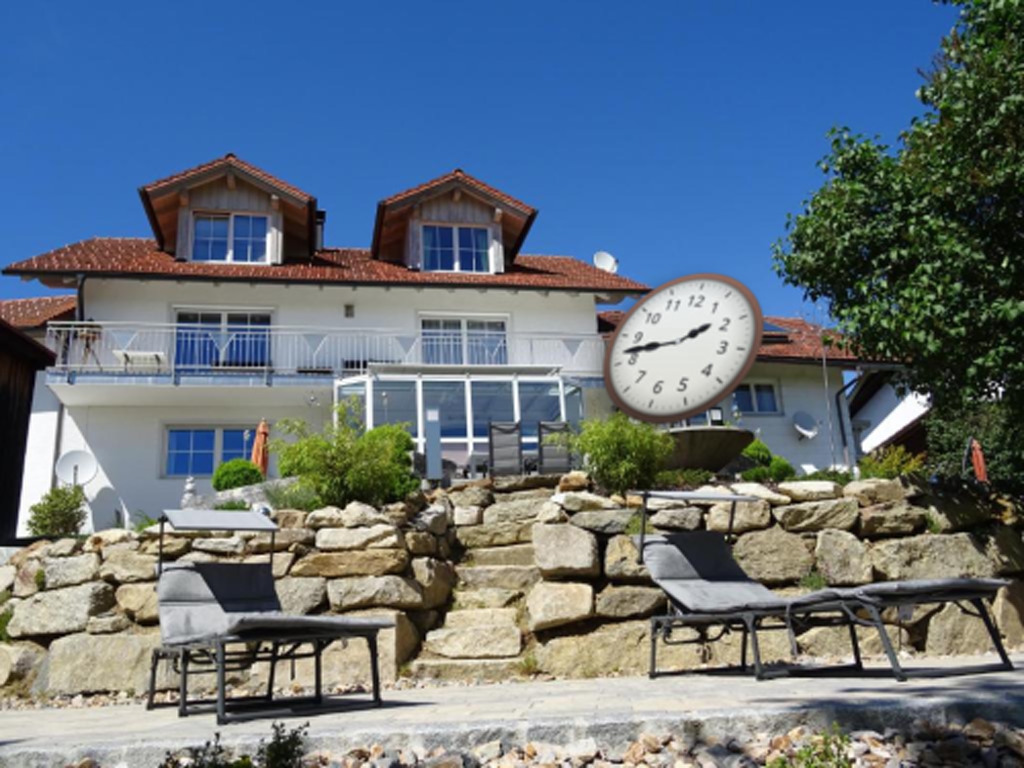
1:42
